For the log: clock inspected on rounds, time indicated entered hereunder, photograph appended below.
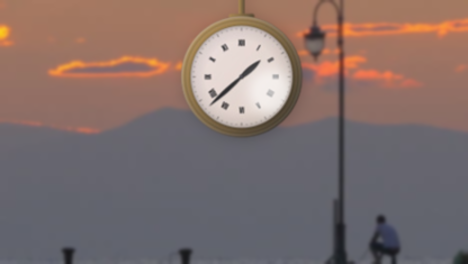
1:38
